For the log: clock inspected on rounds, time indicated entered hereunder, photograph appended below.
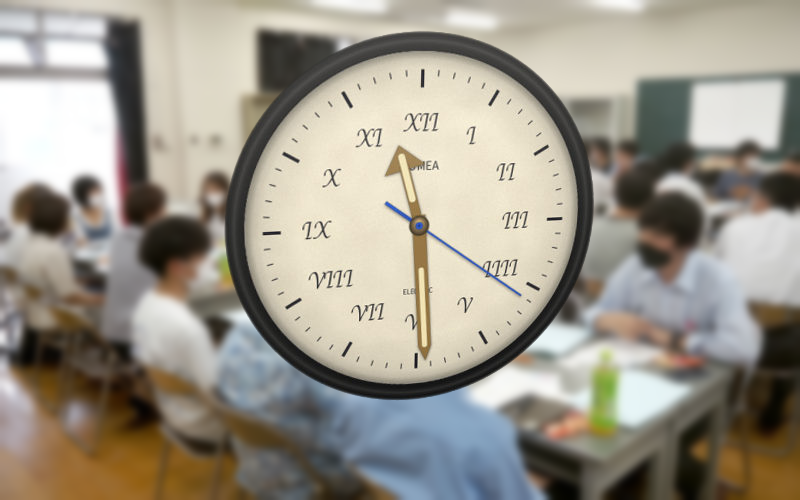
11:29:21
